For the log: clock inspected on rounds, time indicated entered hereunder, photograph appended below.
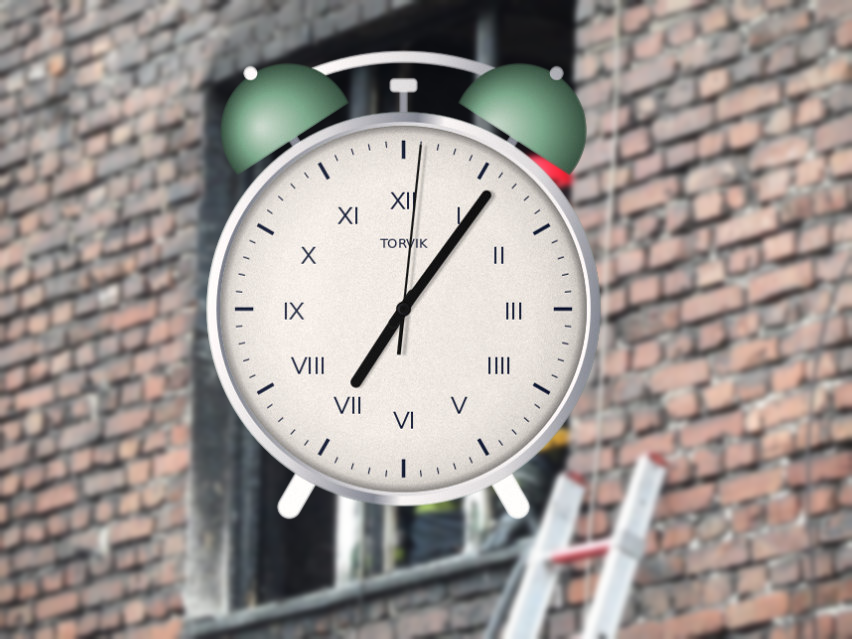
7:06:01
